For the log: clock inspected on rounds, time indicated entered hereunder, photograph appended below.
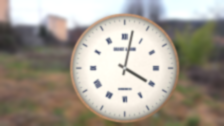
4:02
